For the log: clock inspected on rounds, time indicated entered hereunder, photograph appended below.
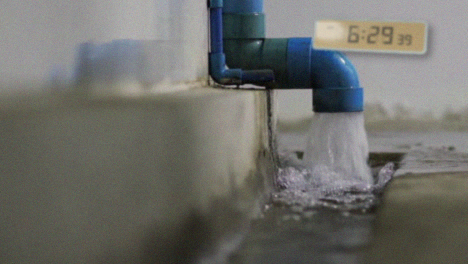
6:29
